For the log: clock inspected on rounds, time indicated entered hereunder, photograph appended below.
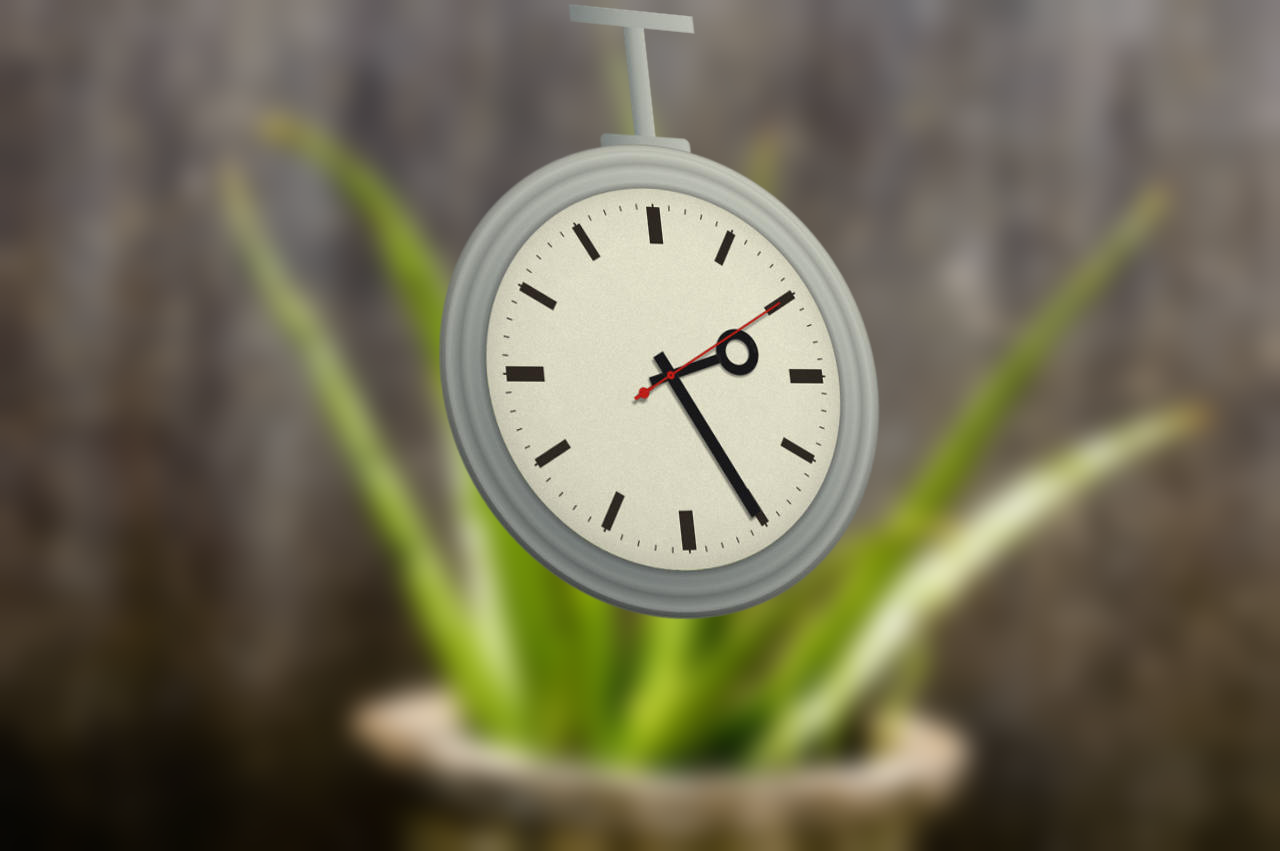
2:25:10
